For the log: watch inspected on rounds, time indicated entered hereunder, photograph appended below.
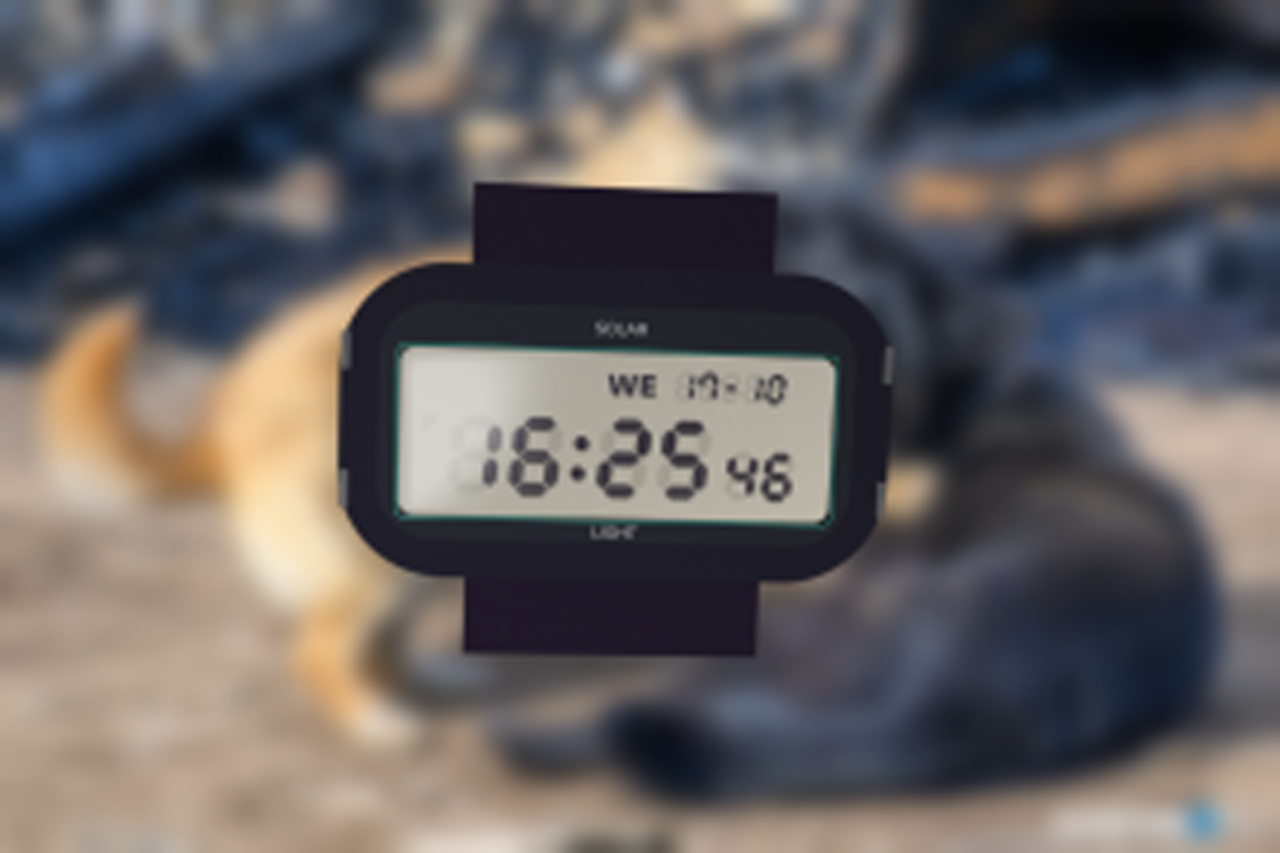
16:25:46
